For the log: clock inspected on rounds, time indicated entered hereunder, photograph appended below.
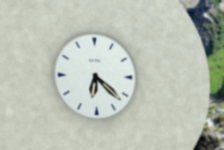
6:22
